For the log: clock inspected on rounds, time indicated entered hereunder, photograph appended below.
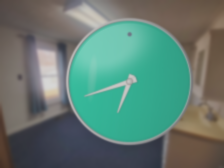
6:42
